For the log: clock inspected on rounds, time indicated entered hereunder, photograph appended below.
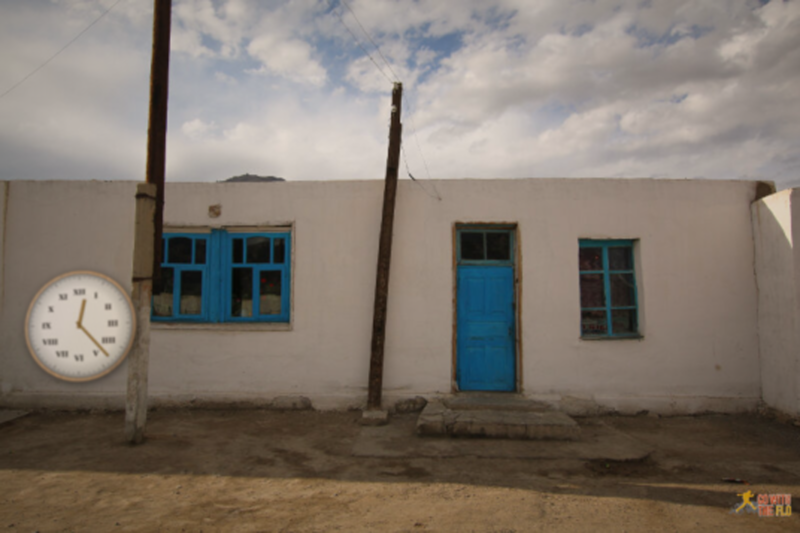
12:23
